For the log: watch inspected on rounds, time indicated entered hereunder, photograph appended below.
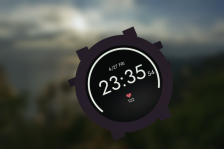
23:35
